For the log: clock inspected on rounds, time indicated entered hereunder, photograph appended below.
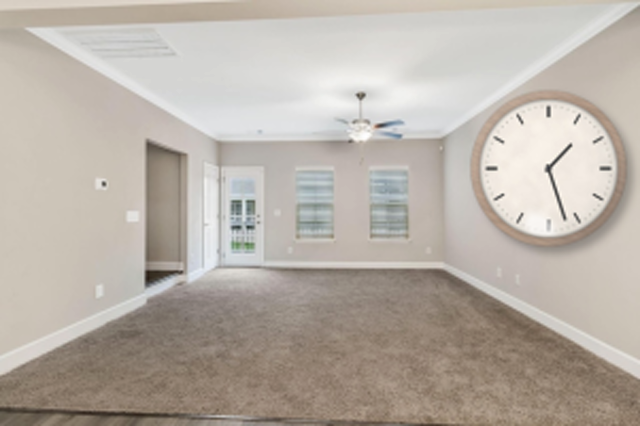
1:27
